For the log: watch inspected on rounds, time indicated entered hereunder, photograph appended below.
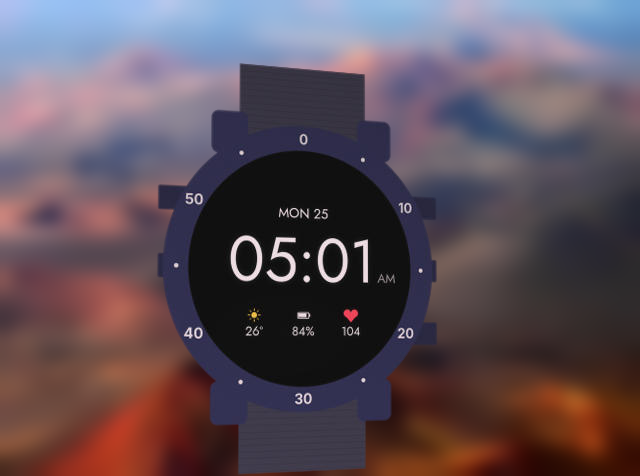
5:01
